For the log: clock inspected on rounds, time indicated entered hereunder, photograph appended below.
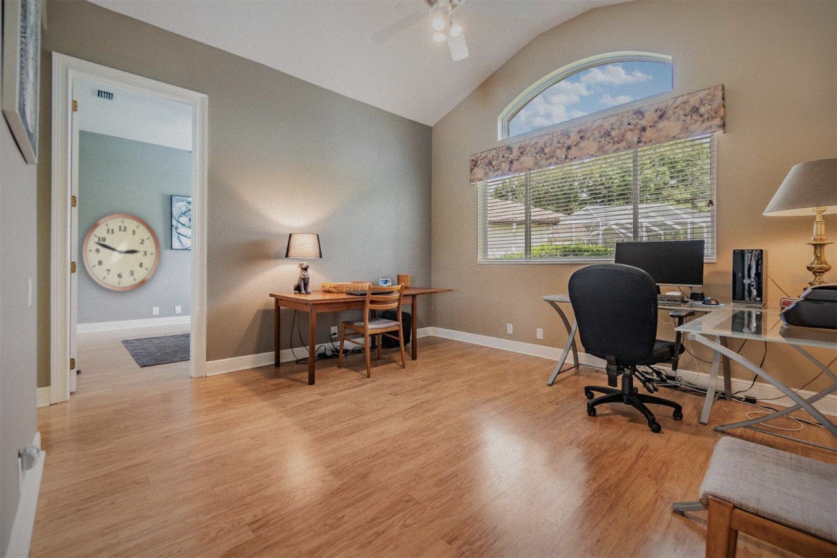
2:48
